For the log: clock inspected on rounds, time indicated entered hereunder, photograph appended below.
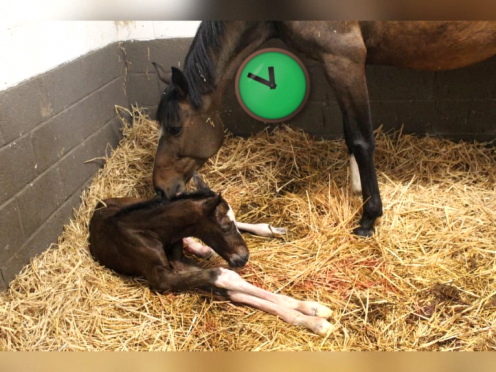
11:49
